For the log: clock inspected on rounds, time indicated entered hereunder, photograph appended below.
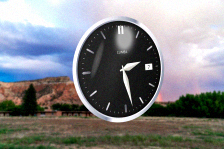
2:28
